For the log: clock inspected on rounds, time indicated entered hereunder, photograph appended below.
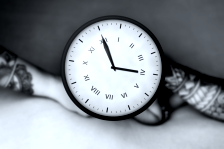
4:00
